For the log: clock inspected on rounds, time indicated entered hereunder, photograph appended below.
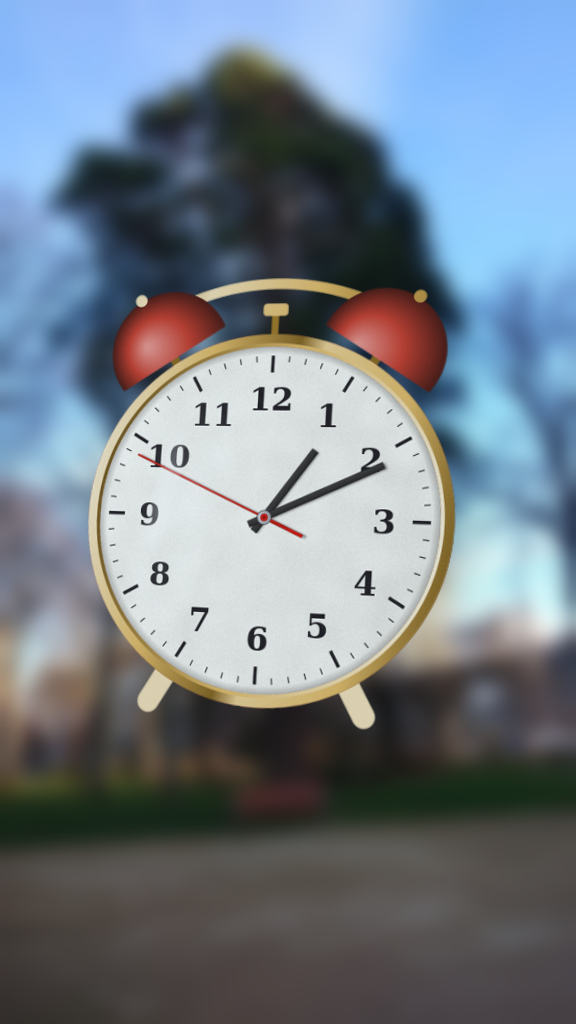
1:10:49
